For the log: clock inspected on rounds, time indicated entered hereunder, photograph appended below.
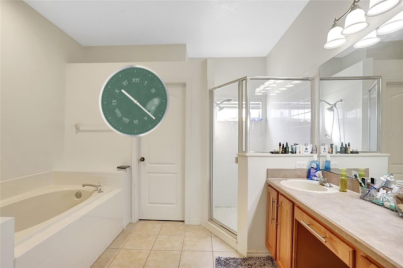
10:22
